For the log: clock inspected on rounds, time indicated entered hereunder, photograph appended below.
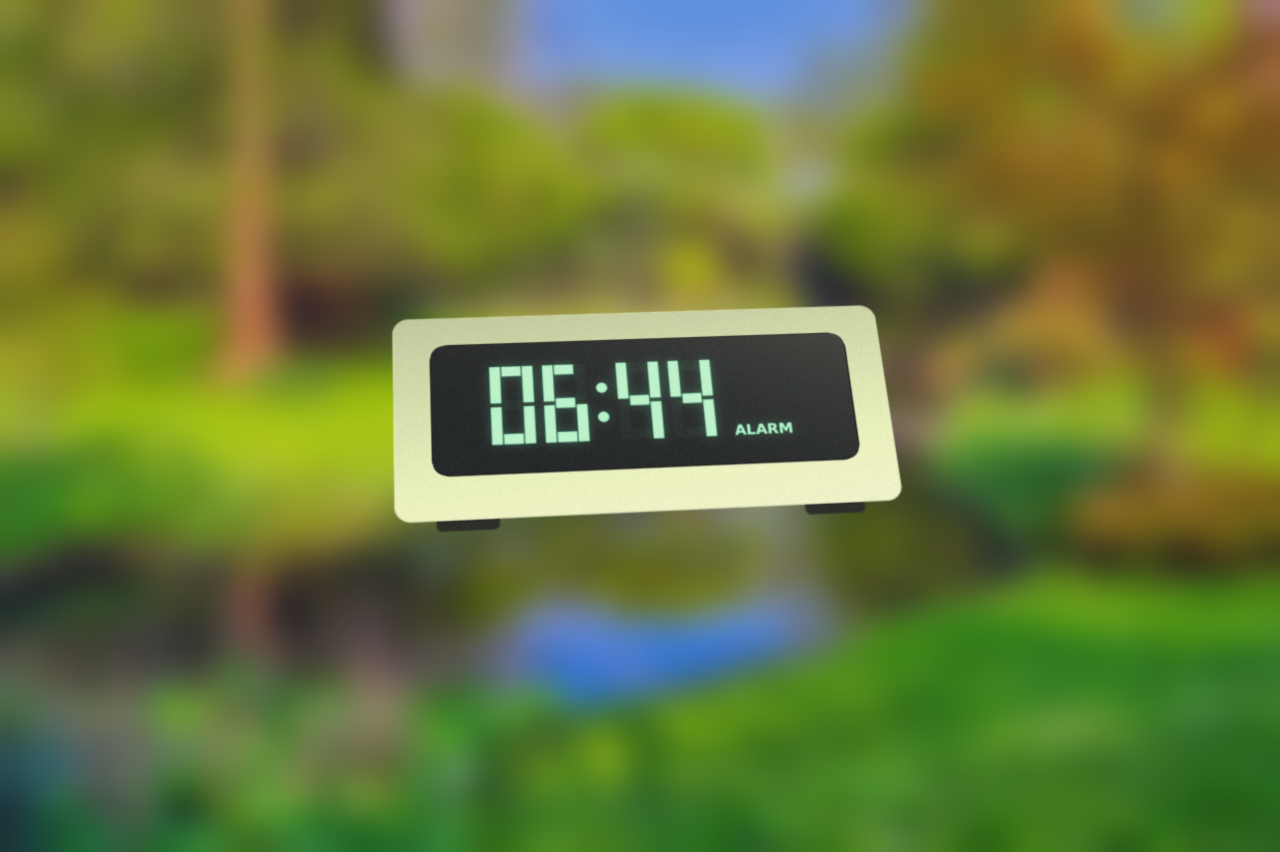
6:44
